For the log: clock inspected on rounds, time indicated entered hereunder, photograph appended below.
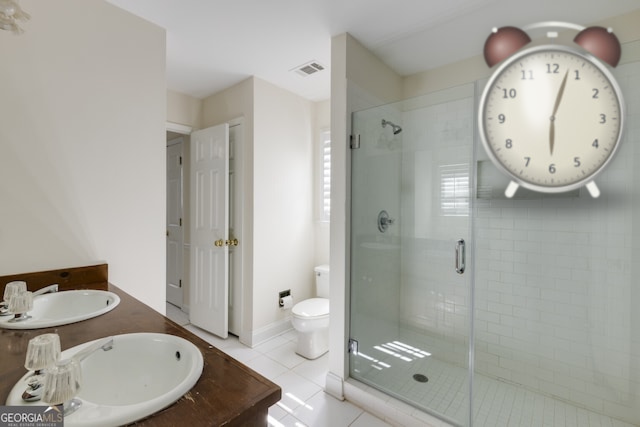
6:03
